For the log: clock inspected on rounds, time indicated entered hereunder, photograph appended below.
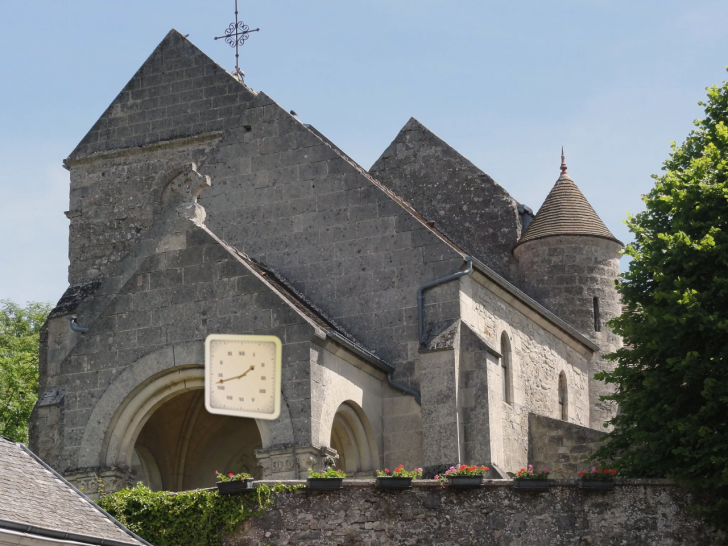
1:42
